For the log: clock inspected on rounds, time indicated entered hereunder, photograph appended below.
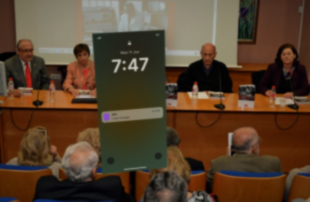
7:47
